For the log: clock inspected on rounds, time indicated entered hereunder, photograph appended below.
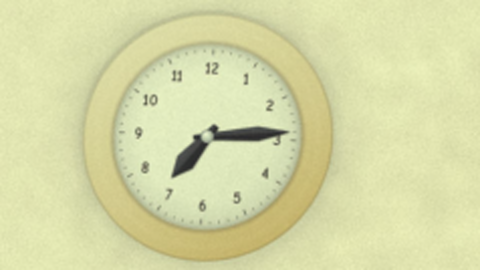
7:14
